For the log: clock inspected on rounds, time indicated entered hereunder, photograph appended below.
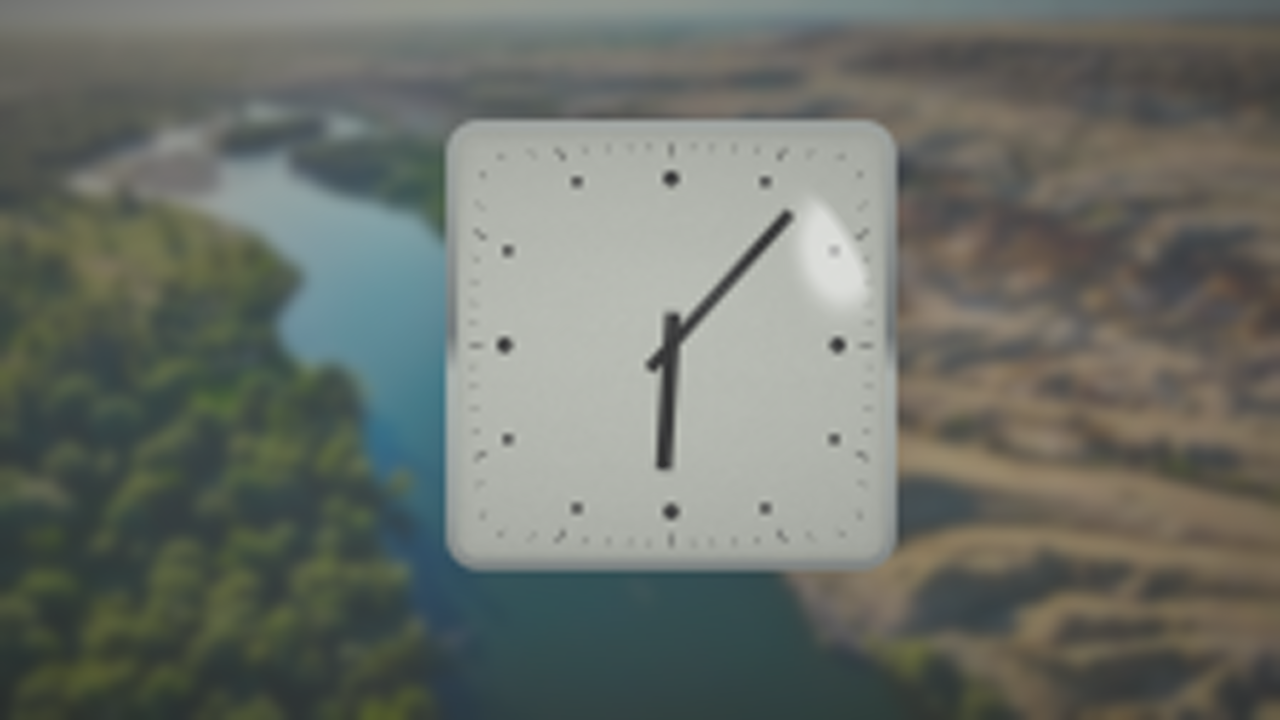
6:07
